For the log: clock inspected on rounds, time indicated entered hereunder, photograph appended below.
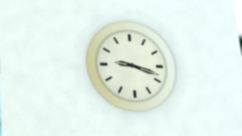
9:18
